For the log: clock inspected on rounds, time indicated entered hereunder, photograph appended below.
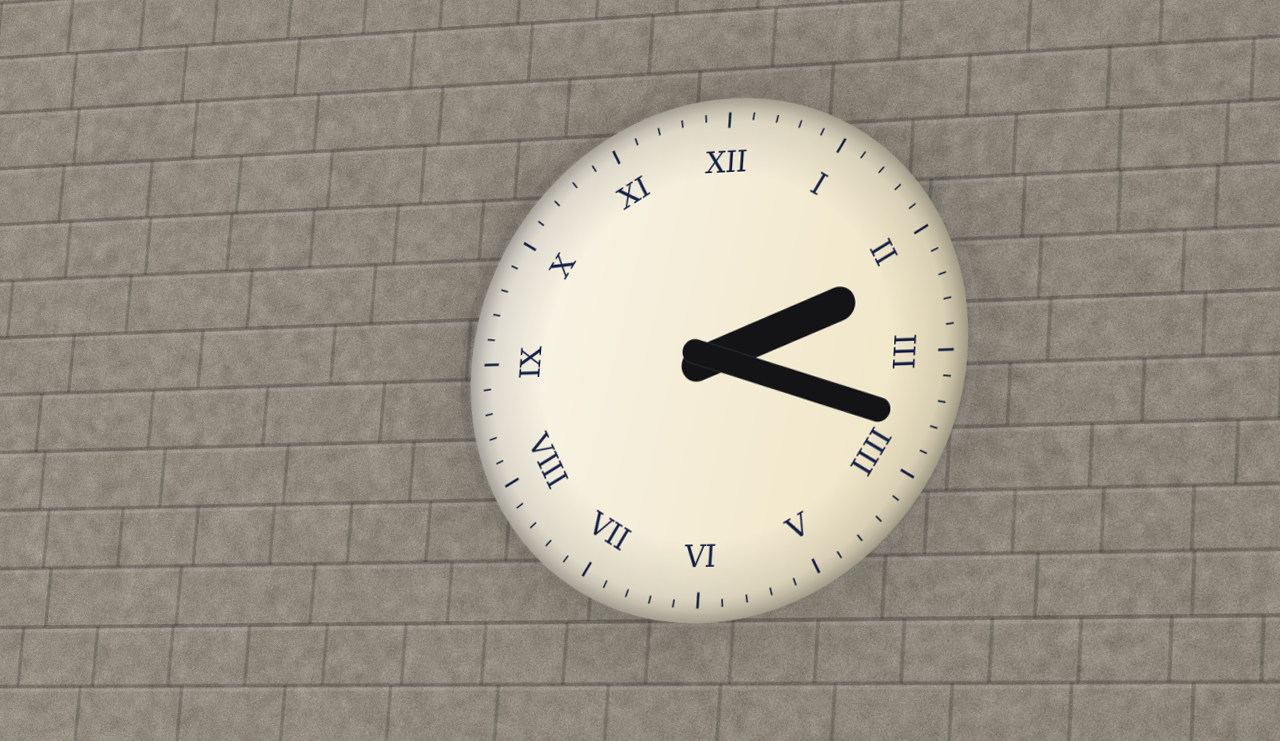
2:18
